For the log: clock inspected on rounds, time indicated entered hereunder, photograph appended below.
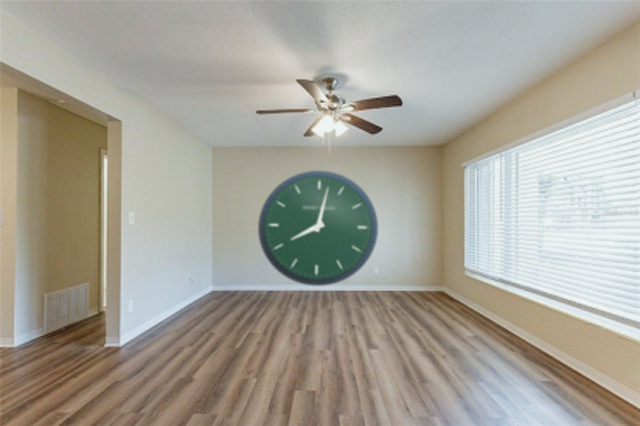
8:02
